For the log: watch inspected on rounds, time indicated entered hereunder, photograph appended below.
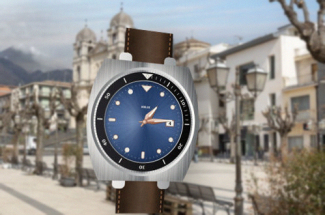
1:14
